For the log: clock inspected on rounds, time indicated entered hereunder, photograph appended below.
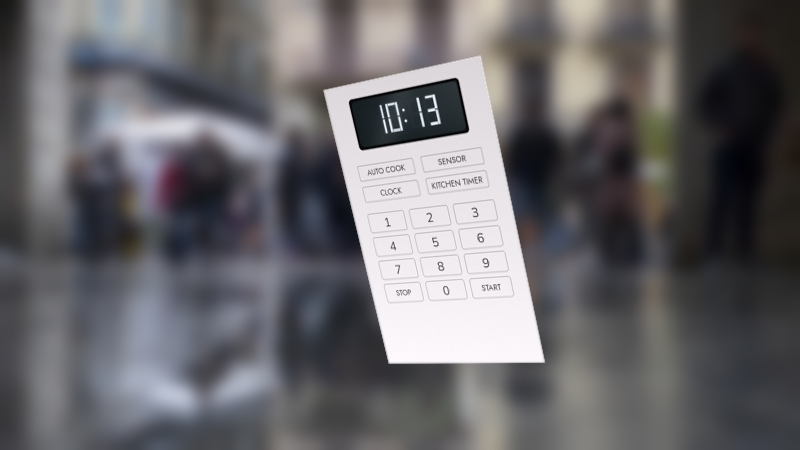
10:13
